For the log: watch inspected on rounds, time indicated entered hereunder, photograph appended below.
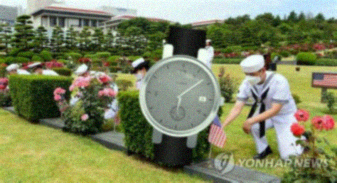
6:08
